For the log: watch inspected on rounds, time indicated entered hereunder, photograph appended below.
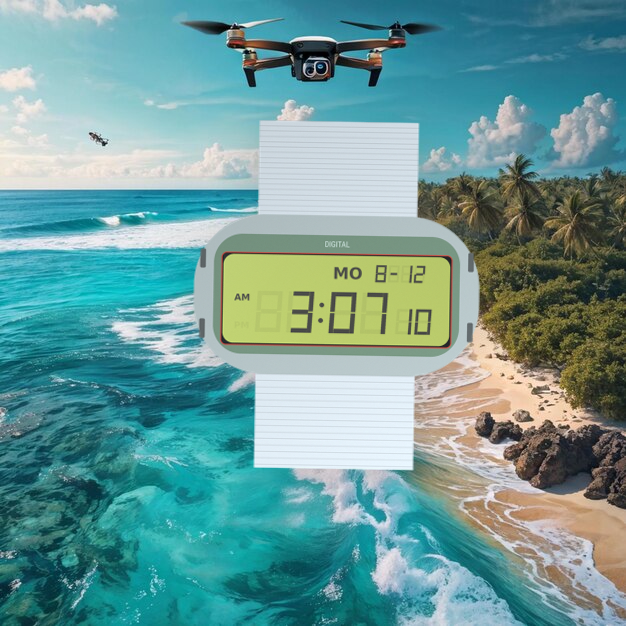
3:07:10
